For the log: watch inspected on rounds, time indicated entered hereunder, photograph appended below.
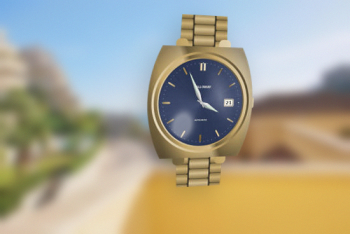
3:56
